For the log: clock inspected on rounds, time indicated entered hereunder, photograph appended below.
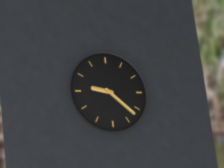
9:22
